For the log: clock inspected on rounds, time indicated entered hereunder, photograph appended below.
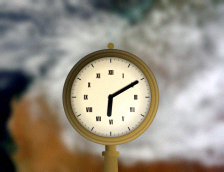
6:10
